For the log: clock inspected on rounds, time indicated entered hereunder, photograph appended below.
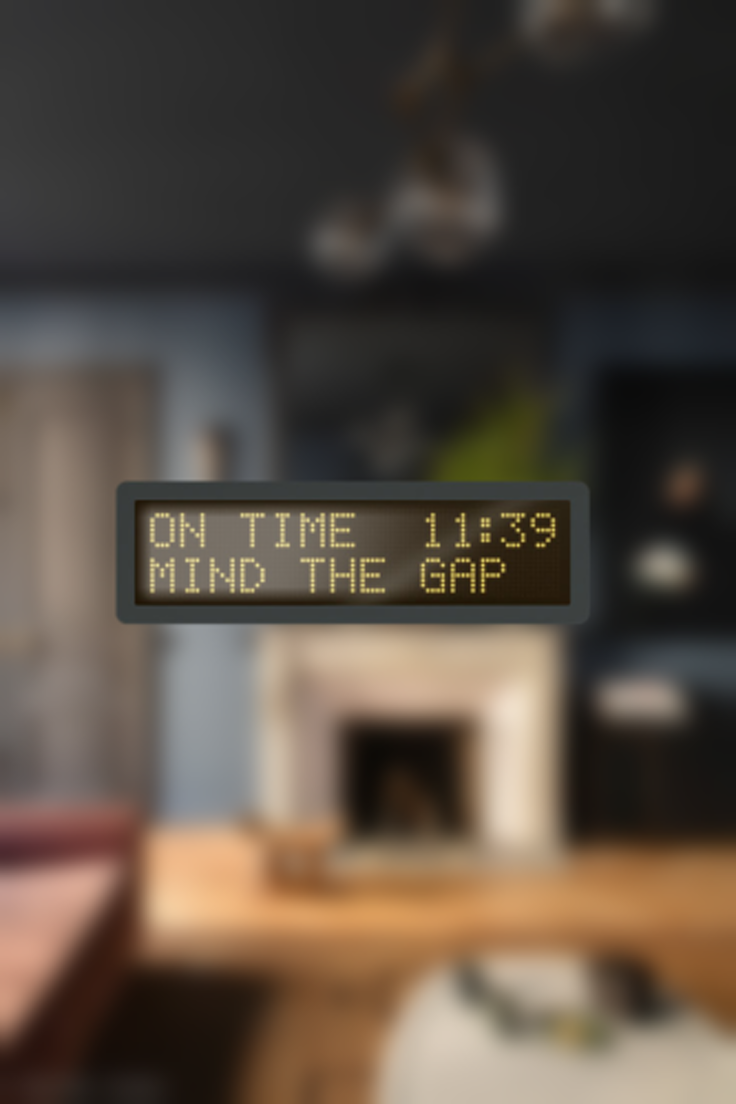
11:39
